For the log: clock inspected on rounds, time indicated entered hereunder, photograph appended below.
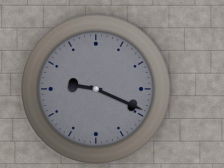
9:19
